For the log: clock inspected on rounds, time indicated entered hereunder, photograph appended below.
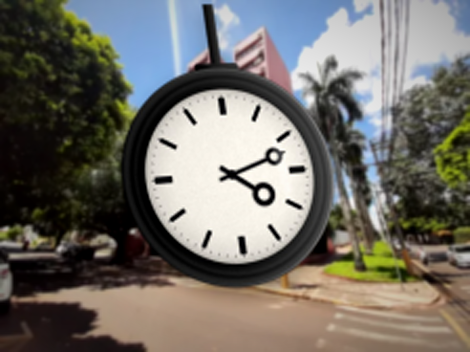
4:12
